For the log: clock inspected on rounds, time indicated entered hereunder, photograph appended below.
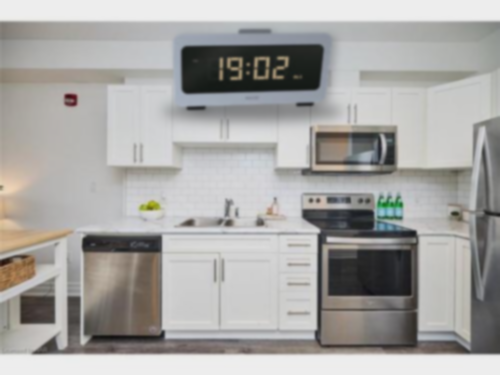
19:02
